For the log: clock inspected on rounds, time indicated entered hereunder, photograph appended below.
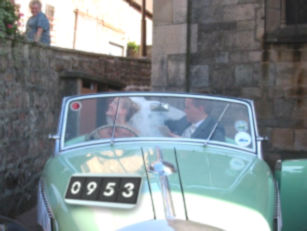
9:53
